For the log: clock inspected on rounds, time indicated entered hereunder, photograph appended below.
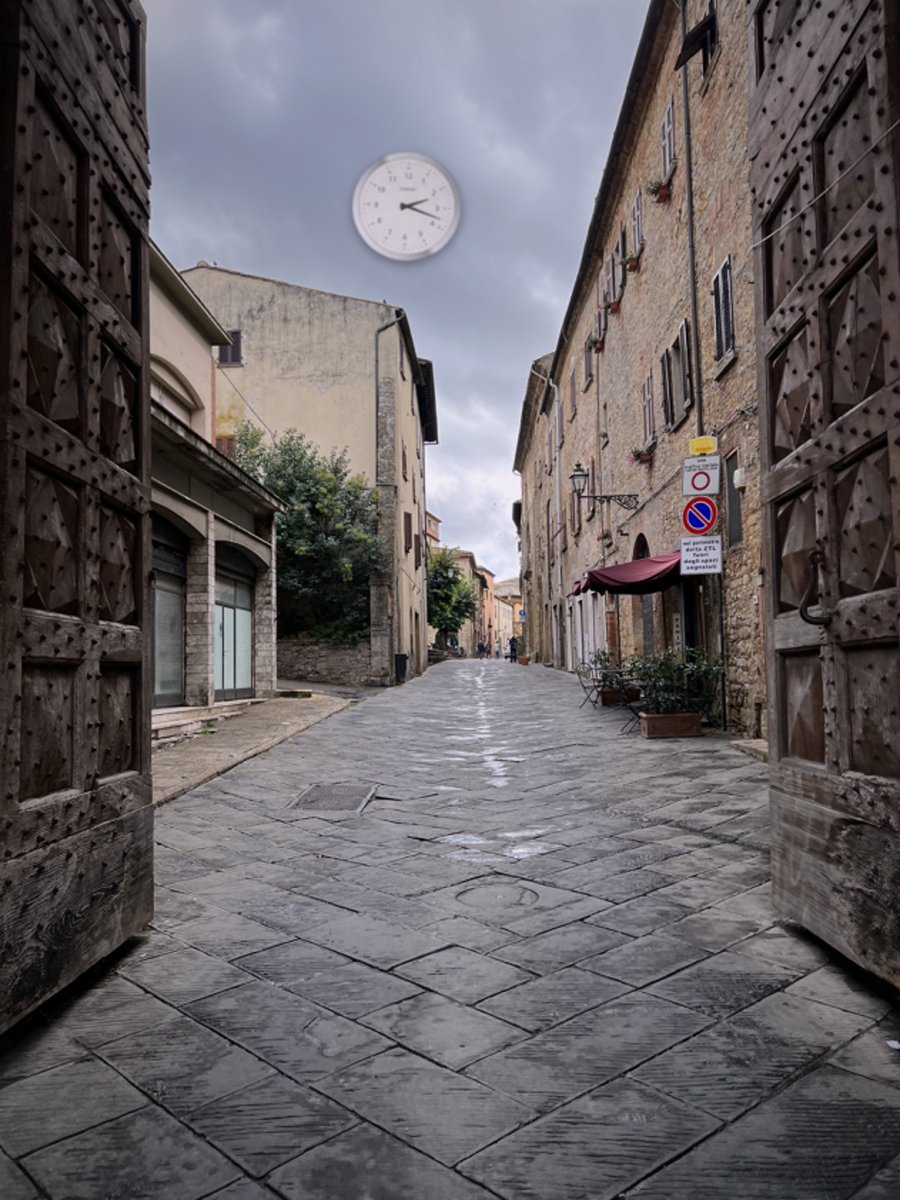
2:18
